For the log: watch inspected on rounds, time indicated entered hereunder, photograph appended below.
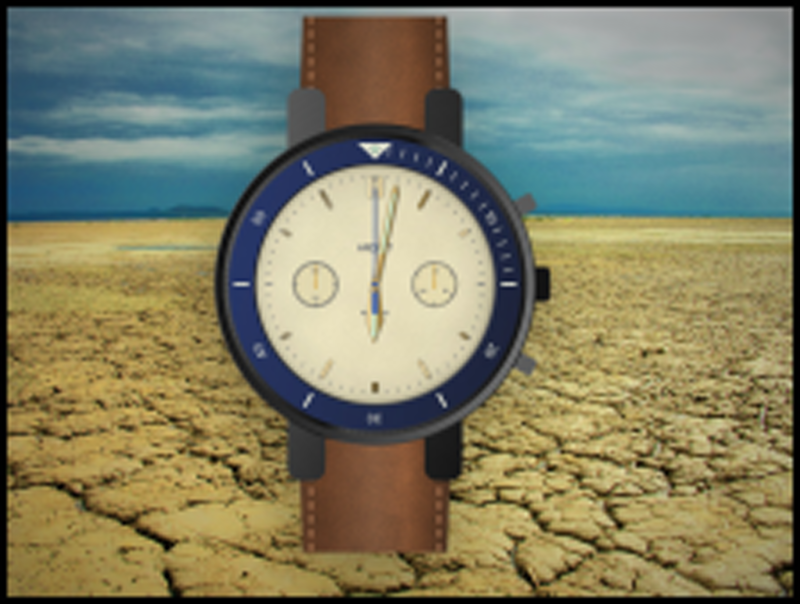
6:02
